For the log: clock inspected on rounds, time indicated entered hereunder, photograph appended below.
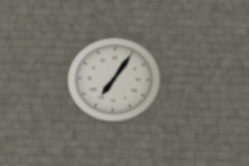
7:05
